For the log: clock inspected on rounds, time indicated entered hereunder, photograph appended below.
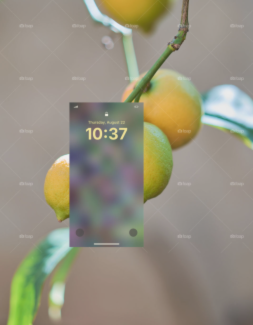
10:37
